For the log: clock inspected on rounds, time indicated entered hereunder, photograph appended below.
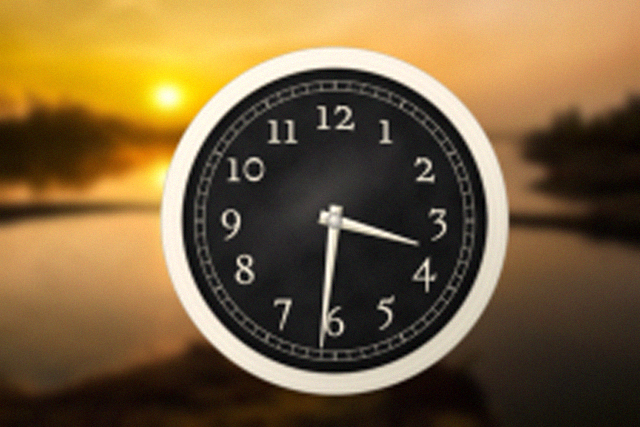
3:31
